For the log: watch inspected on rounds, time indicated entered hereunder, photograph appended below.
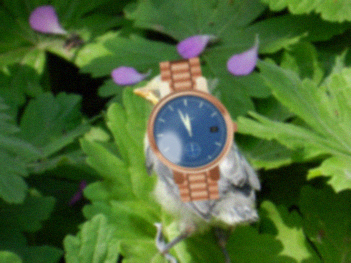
11:57
